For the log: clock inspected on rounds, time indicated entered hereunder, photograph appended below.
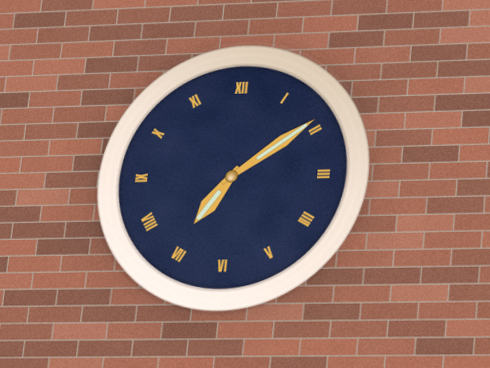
7:09
